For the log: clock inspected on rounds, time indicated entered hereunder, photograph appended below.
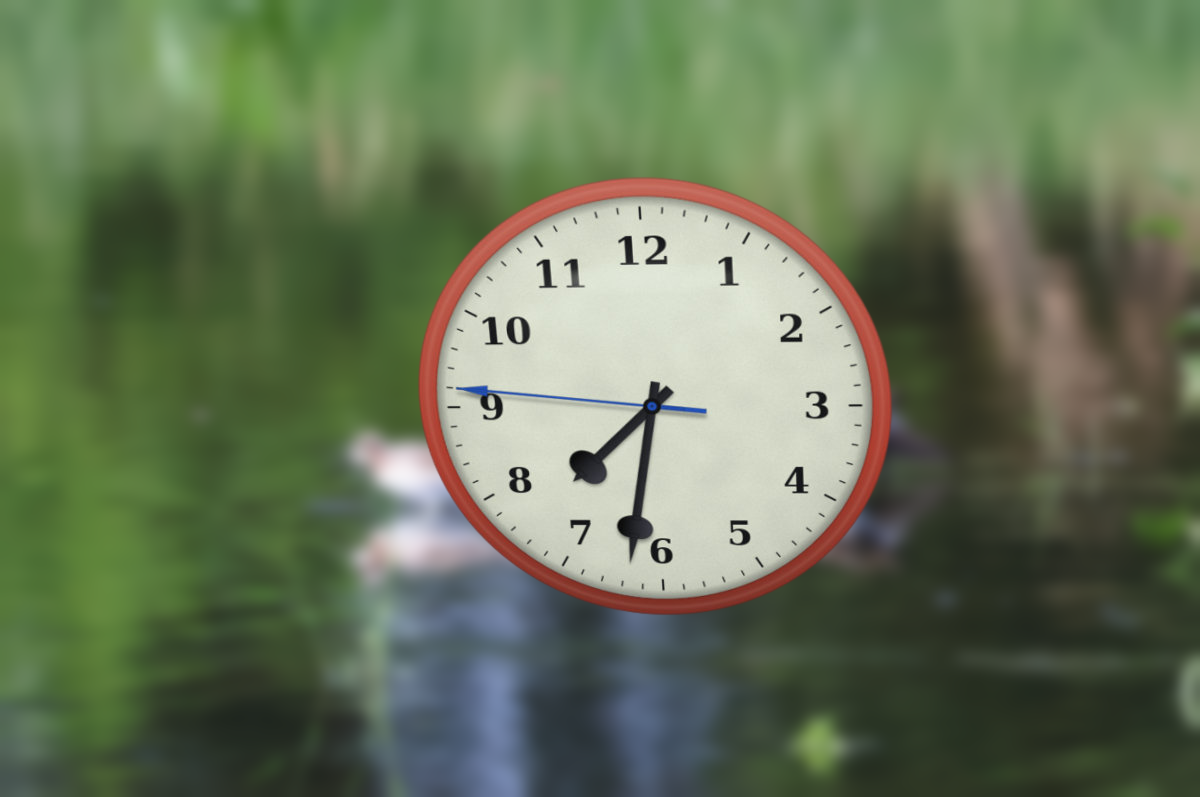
7:31:46
